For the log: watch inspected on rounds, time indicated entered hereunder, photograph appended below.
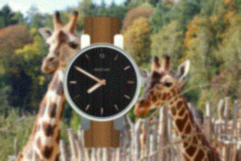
7:50
